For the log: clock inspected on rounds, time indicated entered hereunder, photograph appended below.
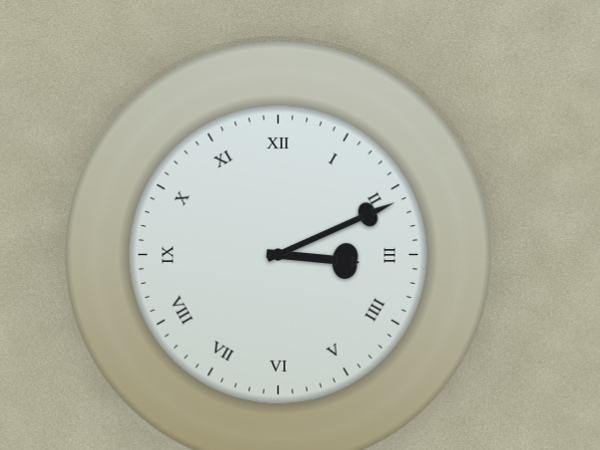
3:11
